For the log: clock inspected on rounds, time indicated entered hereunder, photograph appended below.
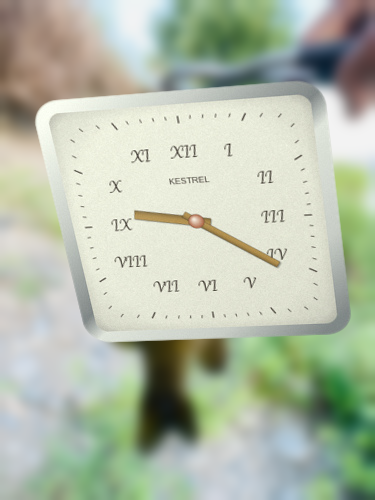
9:21
